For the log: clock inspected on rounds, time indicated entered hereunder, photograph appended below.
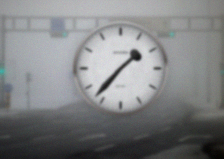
1:37
